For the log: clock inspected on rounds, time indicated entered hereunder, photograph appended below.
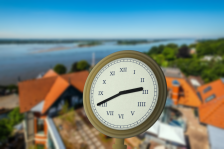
2:41
